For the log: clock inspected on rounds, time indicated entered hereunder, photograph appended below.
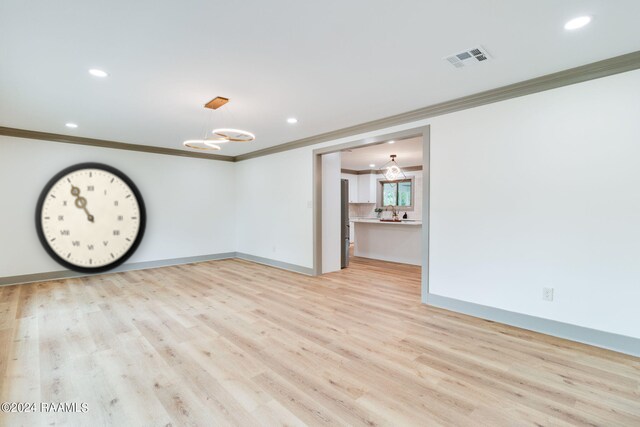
10:55
